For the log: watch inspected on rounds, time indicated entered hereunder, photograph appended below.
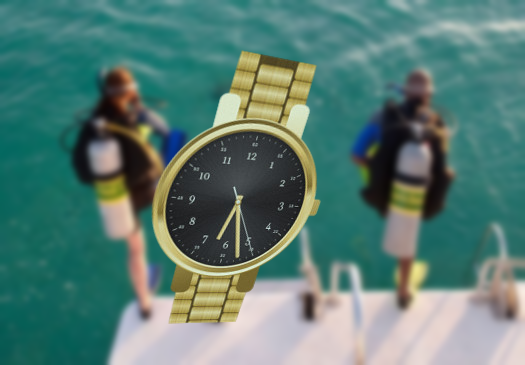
6:27:25
